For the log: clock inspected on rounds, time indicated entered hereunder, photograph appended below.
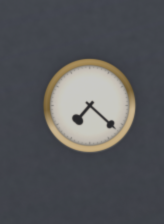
7:22
